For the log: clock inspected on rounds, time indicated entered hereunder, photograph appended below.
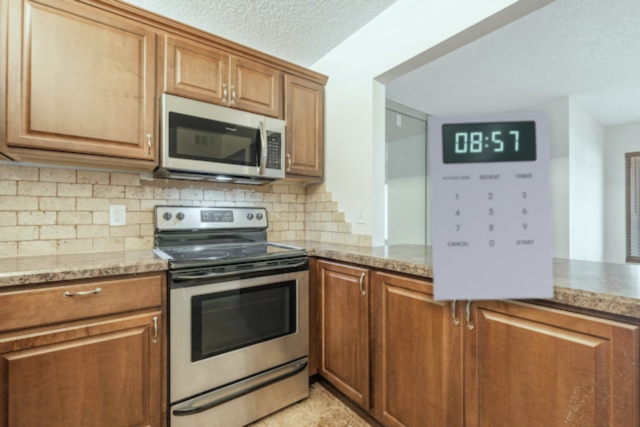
8:57
